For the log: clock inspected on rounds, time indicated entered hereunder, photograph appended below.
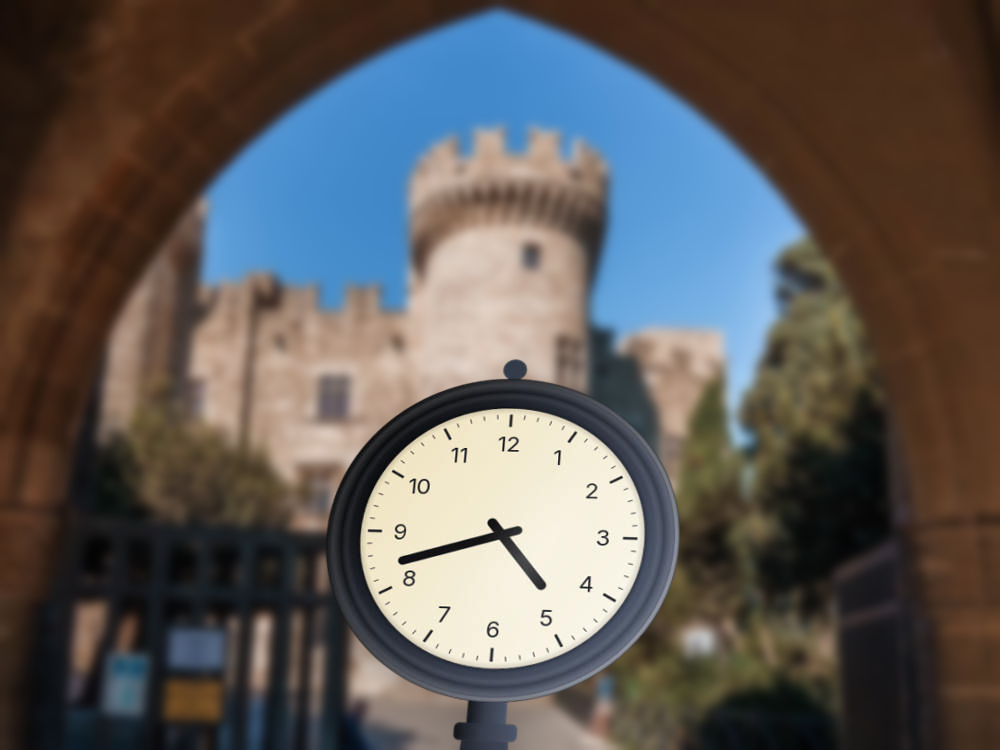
4:42
